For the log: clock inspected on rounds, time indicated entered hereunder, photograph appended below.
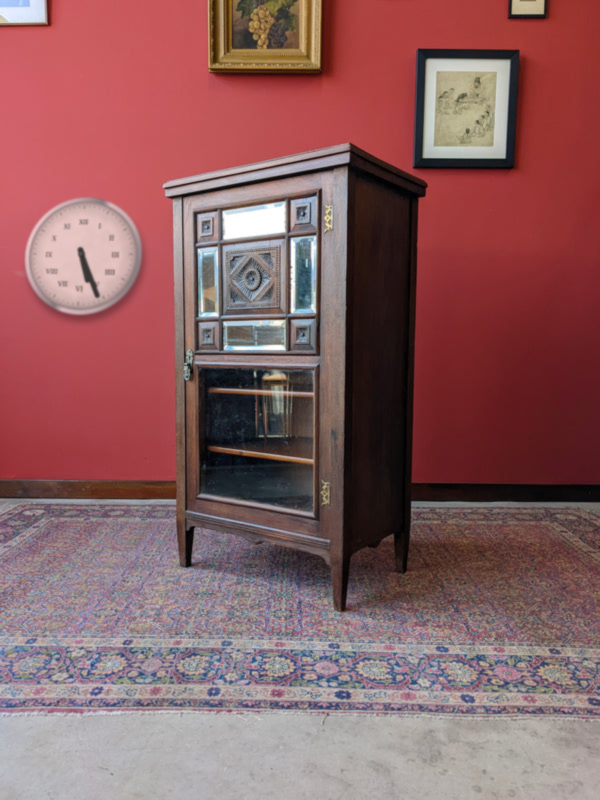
5:26
